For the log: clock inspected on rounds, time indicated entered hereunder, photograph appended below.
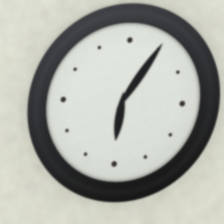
6:05
